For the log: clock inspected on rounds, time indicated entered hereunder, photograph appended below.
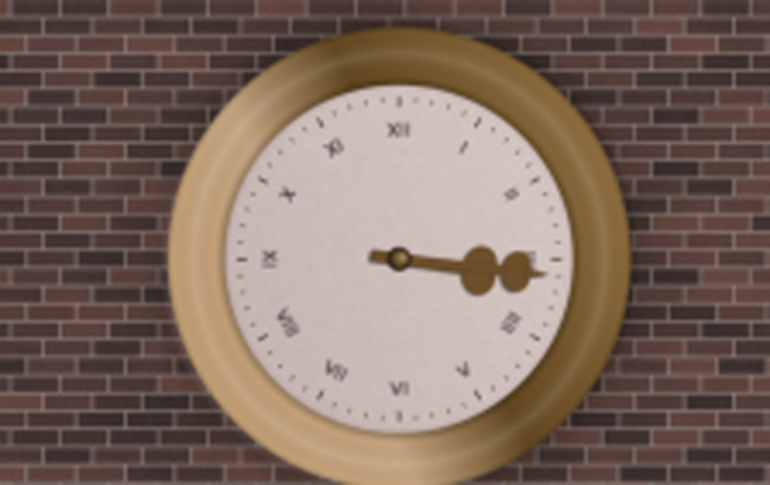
3:16
